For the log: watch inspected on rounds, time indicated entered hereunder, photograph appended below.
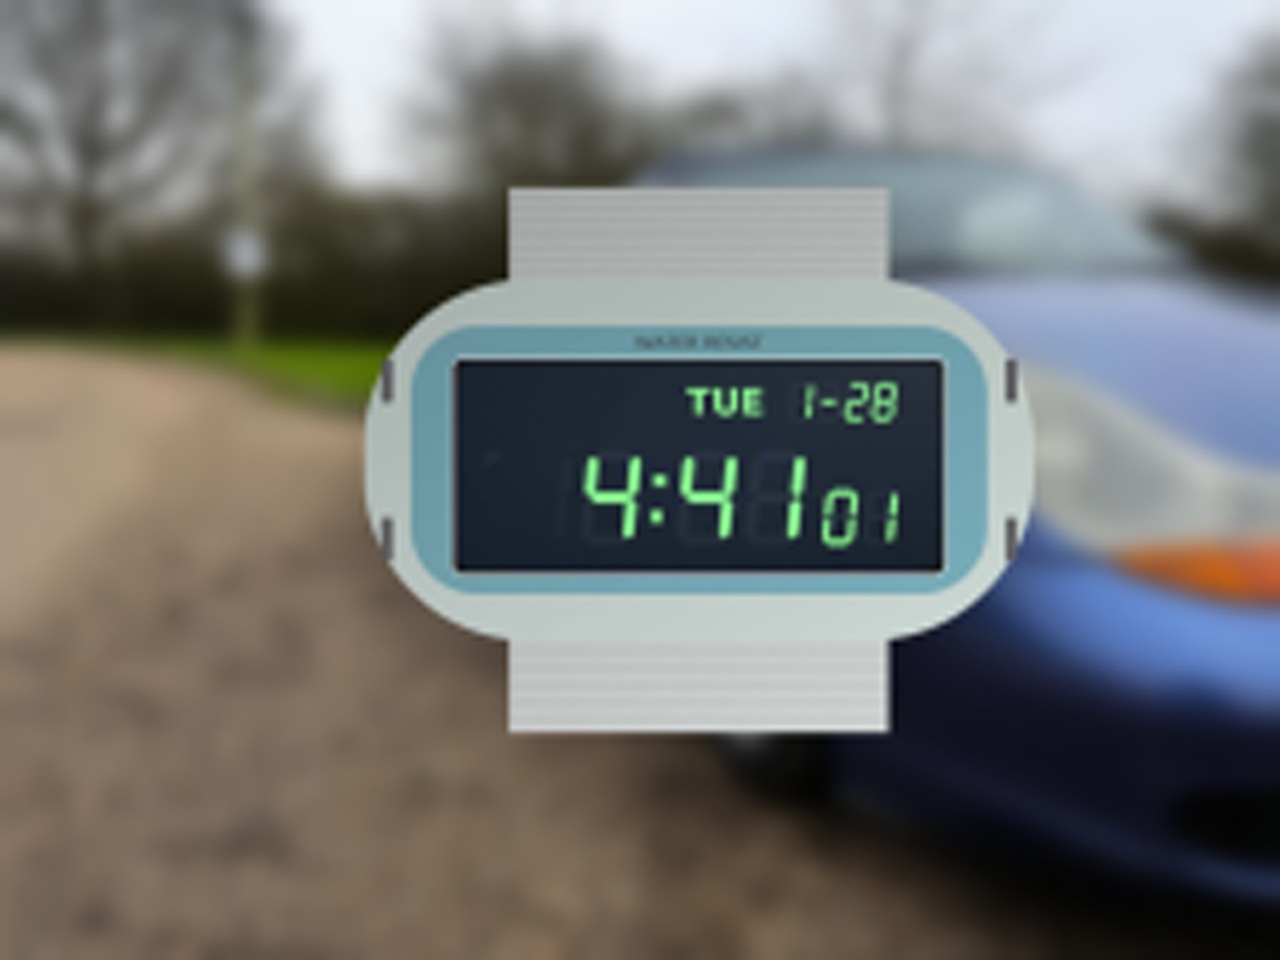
4:41:01
